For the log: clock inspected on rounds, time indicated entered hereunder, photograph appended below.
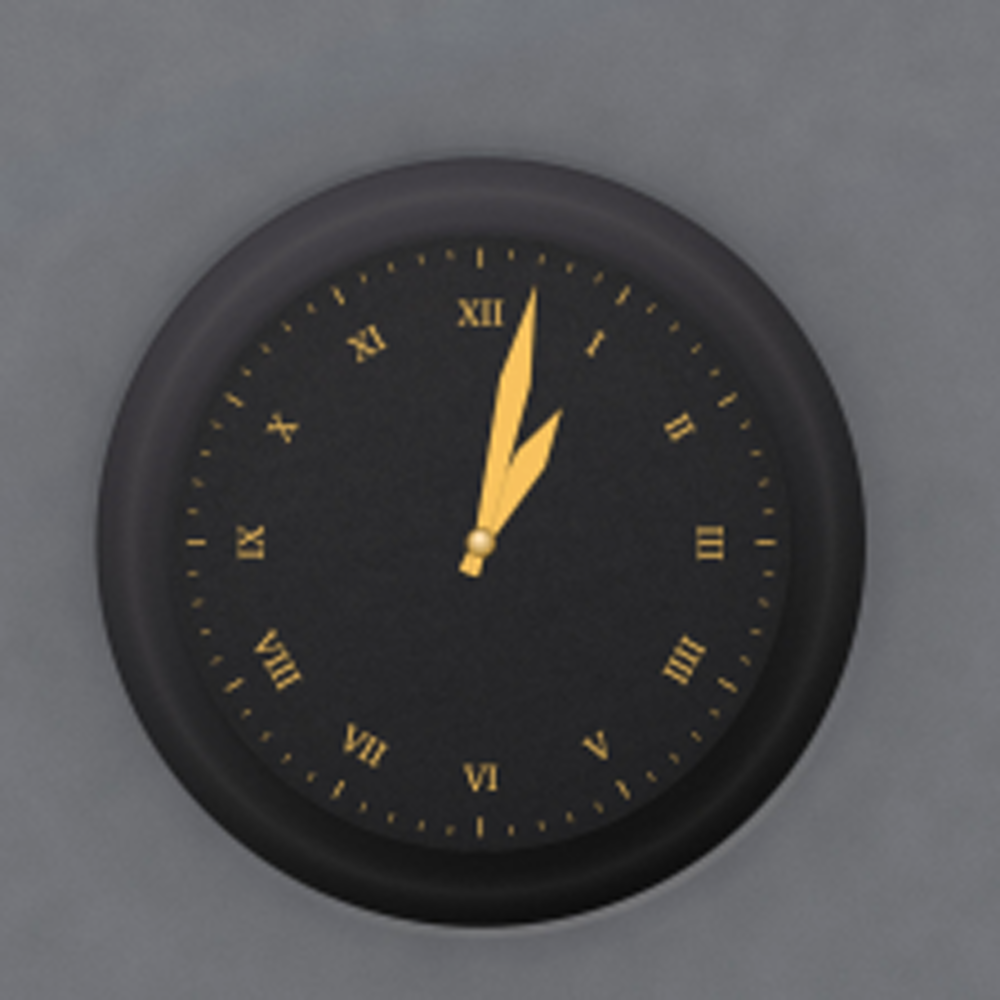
1:02
